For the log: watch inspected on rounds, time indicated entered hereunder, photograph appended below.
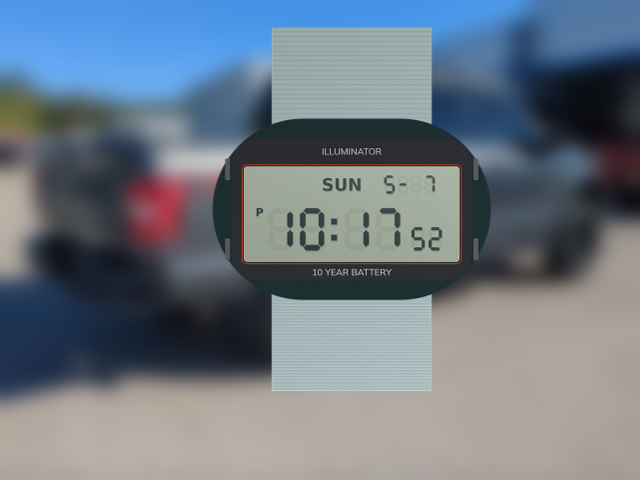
10:17:52
